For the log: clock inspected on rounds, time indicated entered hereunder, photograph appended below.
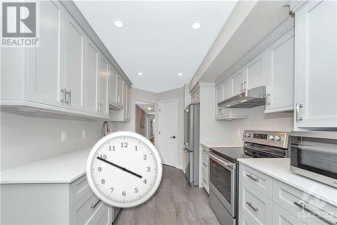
3:49
